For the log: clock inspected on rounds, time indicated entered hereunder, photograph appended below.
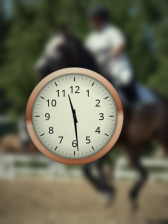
11:29
